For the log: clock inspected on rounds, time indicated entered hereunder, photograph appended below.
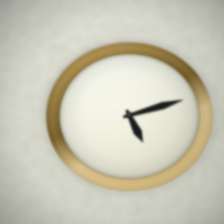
5:12
